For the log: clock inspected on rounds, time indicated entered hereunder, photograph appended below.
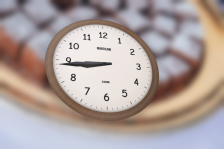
8:44
